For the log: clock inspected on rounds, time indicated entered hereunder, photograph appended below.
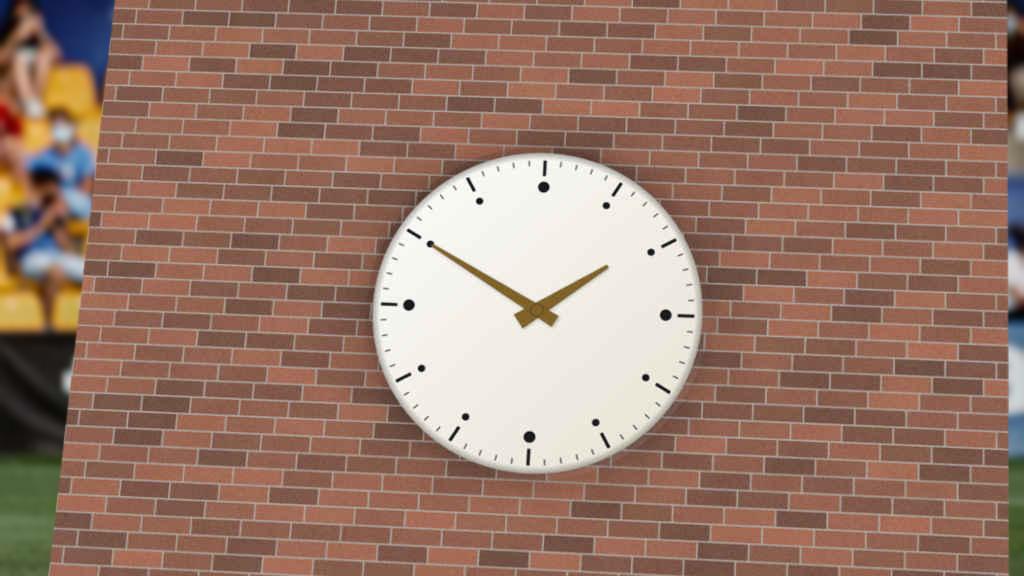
1:50
